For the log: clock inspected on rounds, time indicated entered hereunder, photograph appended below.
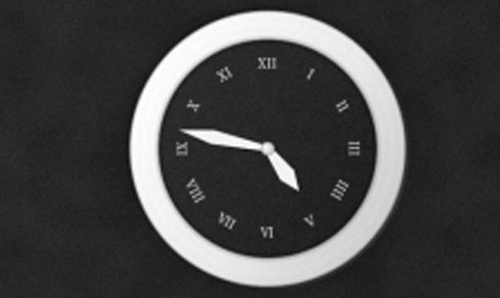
4:47
